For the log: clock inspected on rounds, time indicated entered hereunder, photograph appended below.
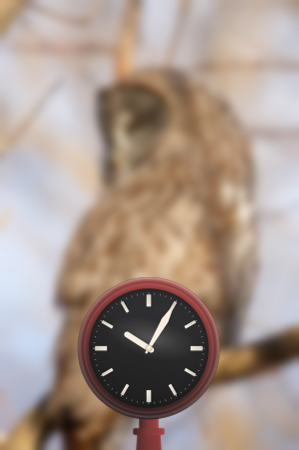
10:05
